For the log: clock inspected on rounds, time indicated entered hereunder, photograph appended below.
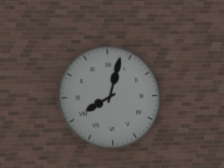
8:03
